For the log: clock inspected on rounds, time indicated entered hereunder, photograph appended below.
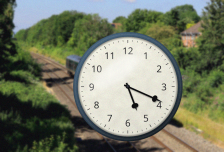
5:19
